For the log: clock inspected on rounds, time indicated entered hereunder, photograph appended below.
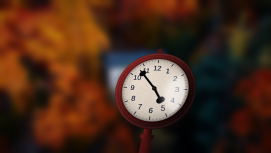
4:53
